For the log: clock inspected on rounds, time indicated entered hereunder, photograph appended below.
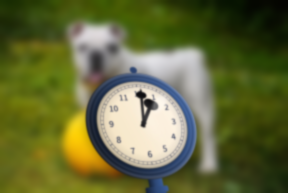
1:01
